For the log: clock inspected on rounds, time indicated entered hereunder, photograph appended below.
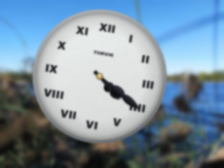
4:20
